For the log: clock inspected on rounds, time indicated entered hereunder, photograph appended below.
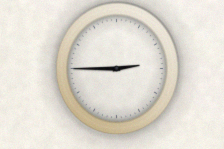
2:45
